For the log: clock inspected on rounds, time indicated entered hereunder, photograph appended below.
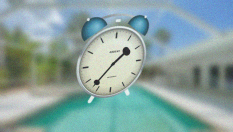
1:37
